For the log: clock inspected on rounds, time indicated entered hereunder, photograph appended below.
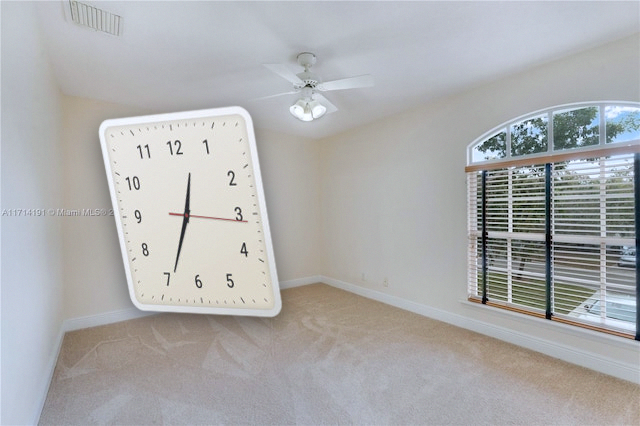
12:34:16
